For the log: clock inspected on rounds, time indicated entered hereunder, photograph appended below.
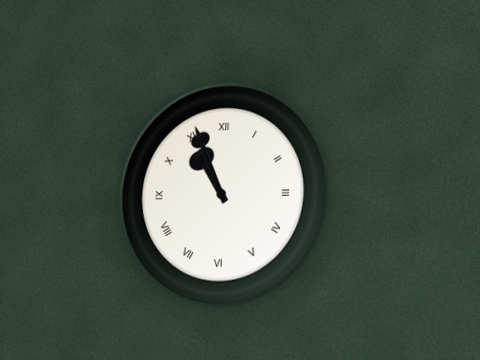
10:56
